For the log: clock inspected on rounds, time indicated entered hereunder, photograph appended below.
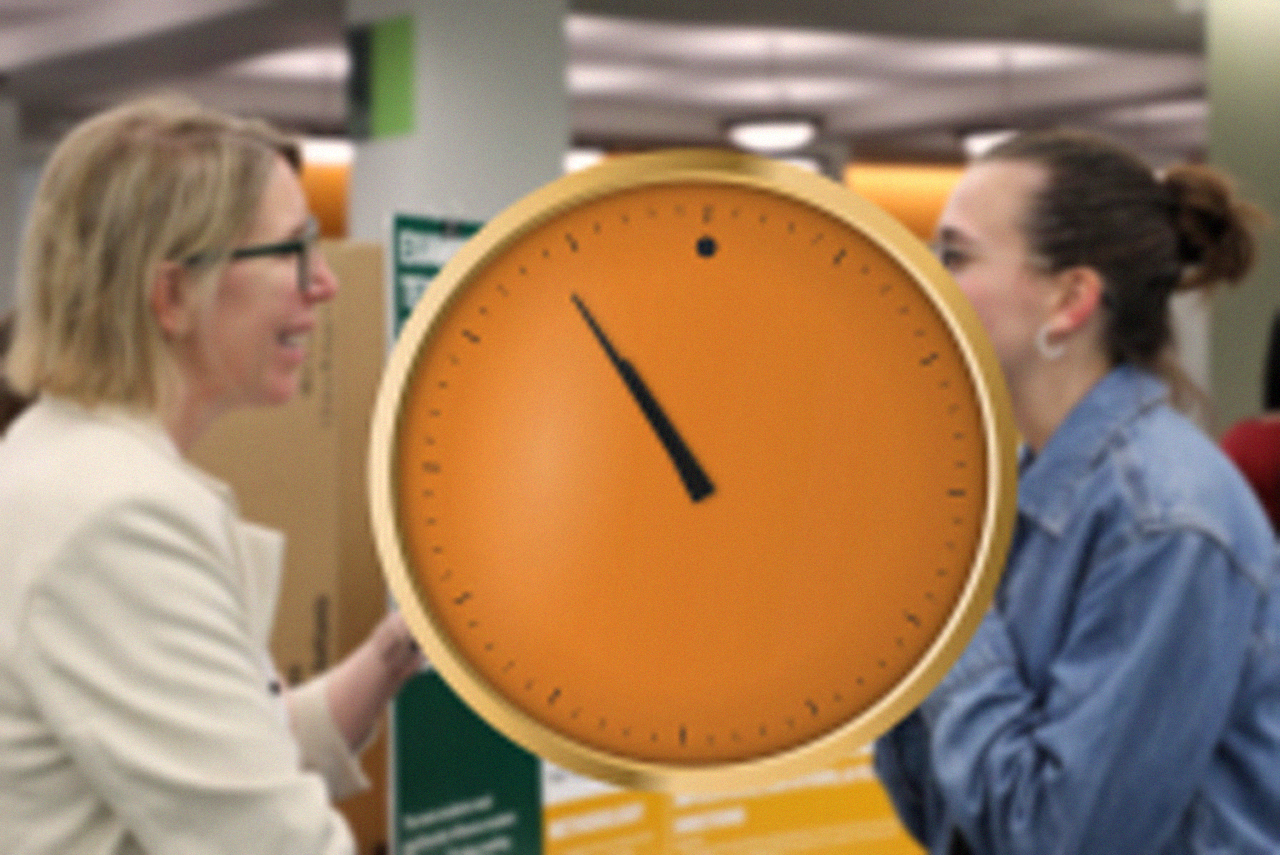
10:54
